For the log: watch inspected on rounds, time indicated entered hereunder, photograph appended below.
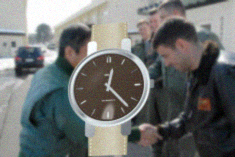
12:23
